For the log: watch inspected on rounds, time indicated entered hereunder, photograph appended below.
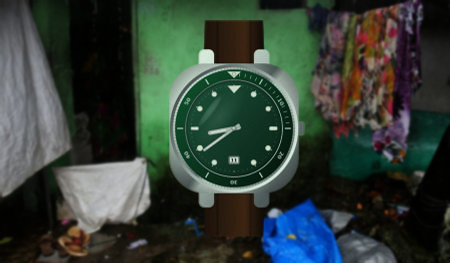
8:39
